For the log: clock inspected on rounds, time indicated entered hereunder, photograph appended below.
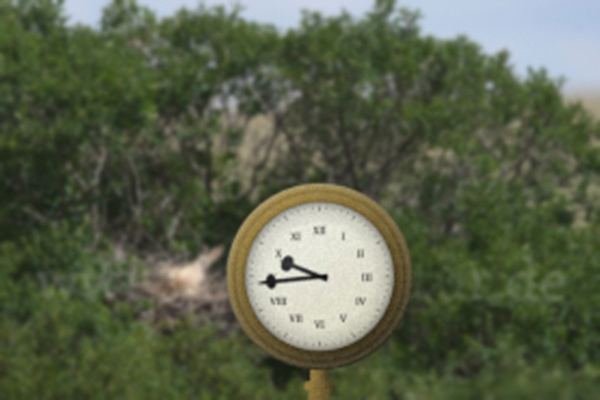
9:44
